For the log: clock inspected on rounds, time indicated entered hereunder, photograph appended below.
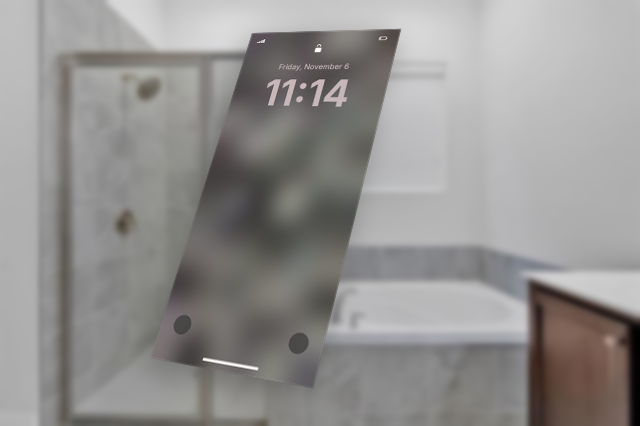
11:14
